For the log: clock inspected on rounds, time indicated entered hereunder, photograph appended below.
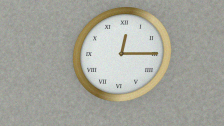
12:15
